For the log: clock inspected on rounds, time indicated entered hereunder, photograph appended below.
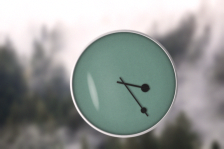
3:24
